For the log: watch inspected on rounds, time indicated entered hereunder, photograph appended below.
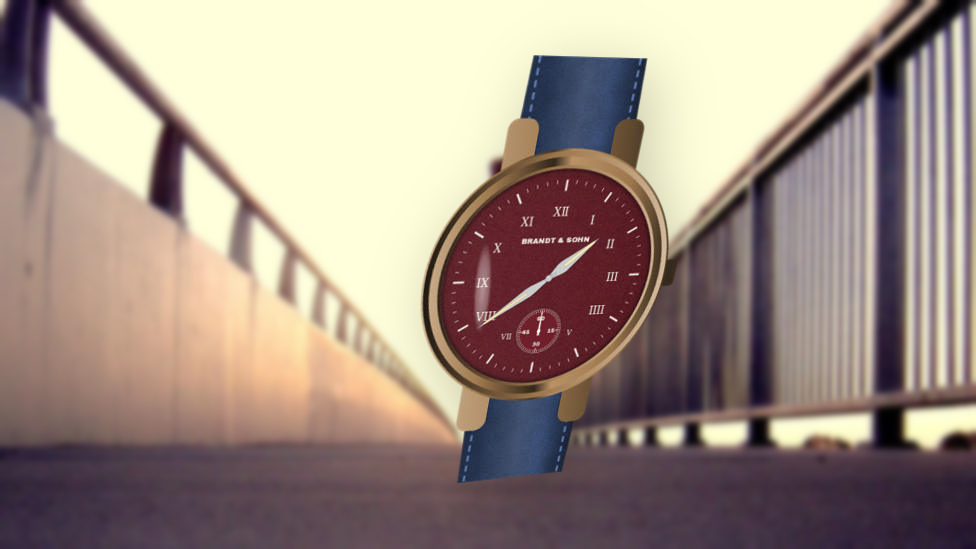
1:39
